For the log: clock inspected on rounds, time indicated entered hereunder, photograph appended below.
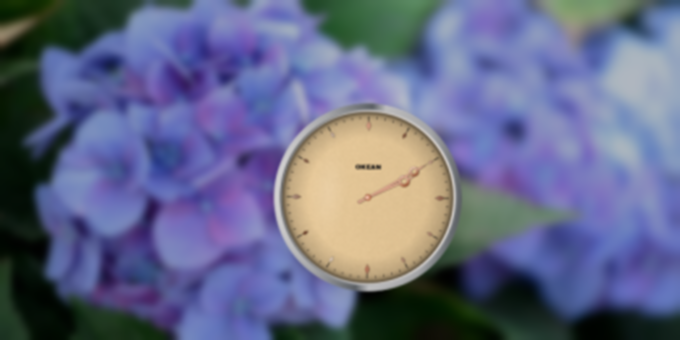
2:10
